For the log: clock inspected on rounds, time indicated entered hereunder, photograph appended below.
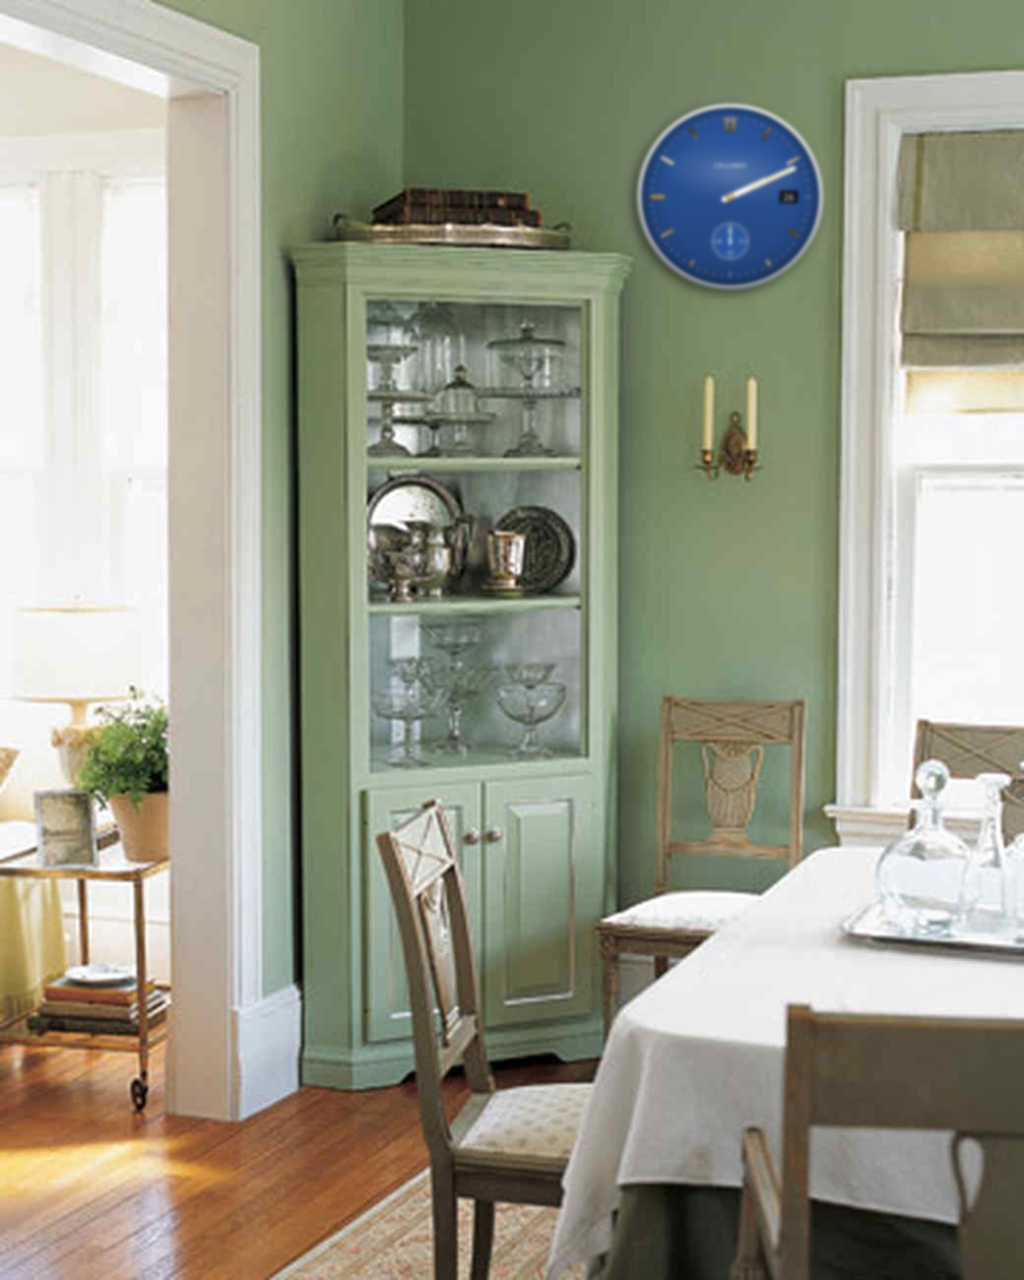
2:11
